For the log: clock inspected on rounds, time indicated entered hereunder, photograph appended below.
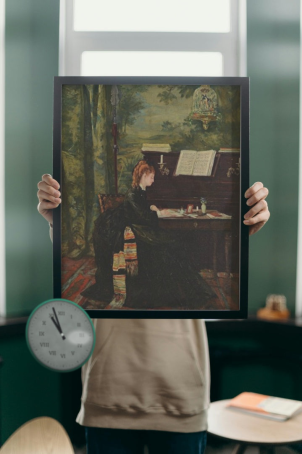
10:57
